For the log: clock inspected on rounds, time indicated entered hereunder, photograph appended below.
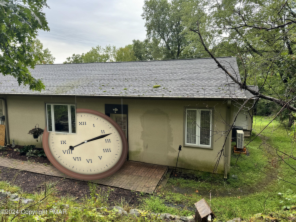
8:12
